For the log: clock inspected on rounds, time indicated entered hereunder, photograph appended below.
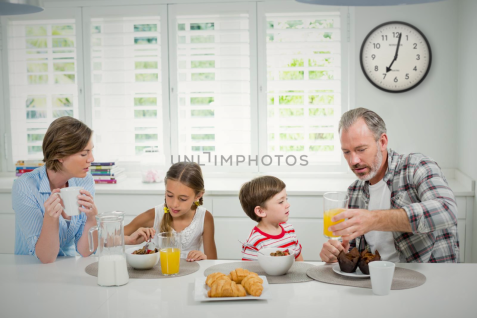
7:02
